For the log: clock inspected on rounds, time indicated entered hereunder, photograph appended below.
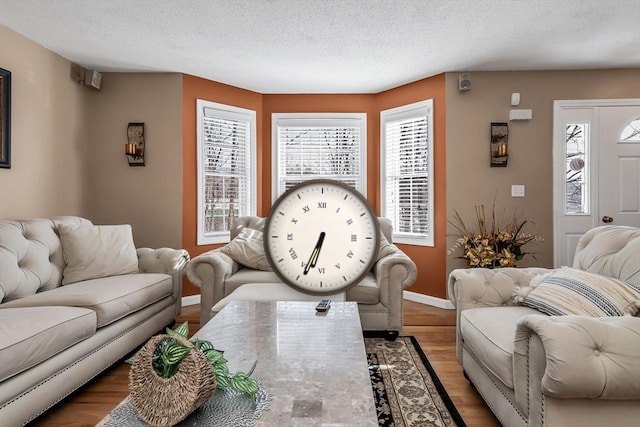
6:34
